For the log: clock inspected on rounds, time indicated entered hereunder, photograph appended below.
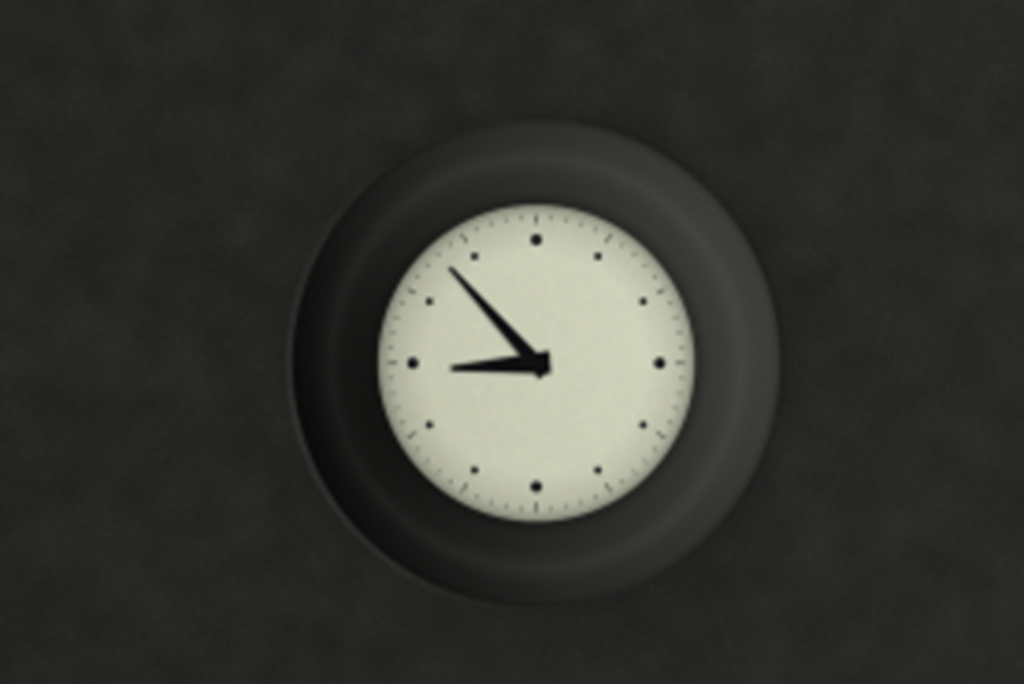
8:53
